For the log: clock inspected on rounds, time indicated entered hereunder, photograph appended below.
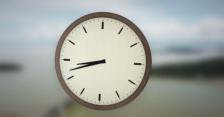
8:42
